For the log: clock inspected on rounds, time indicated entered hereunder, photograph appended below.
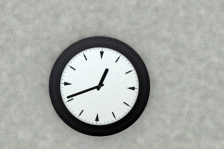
12:41
